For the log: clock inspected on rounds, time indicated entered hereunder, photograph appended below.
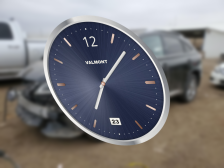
7:08
